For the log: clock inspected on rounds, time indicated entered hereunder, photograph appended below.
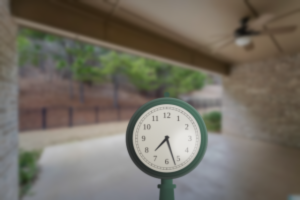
7:27
